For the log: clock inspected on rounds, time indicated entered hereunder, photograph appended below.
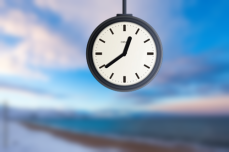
12:39
